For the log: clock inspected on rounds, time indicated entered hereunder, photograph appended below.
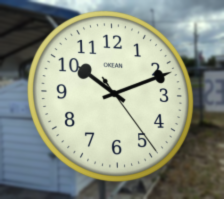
10:11:24
